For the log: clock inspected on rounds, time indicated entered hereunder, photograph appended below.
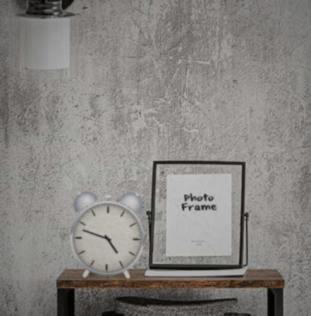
4:48
